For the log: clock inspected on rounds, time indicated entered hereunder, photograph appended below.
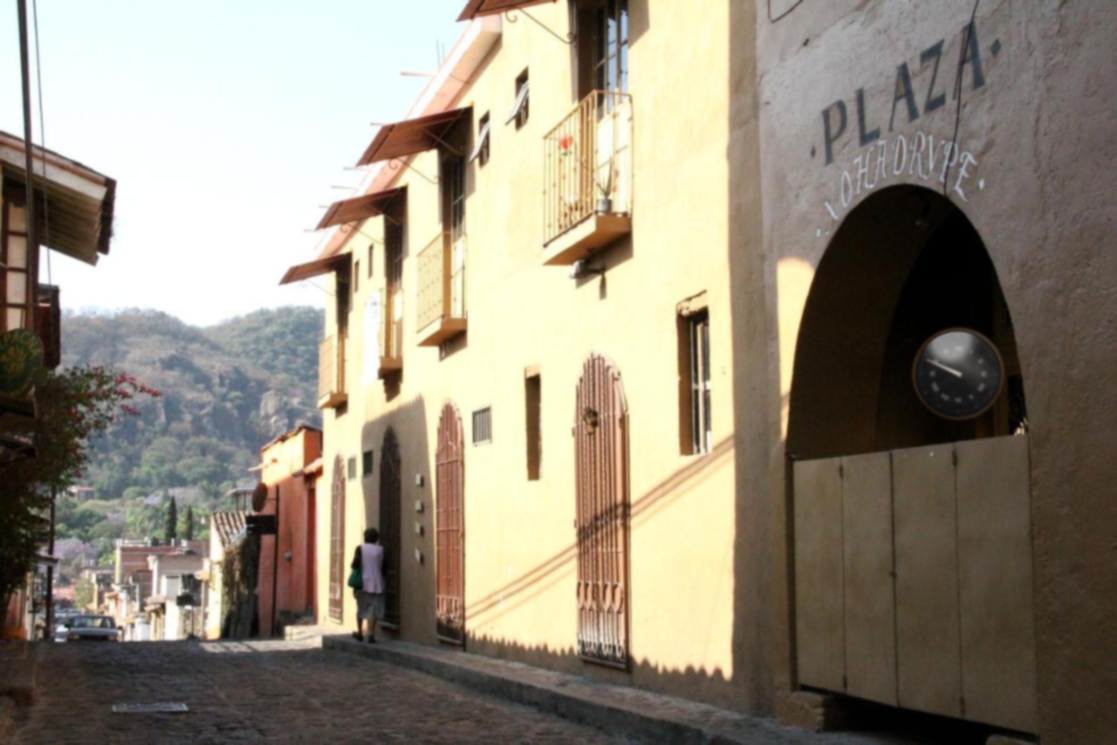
9:49
